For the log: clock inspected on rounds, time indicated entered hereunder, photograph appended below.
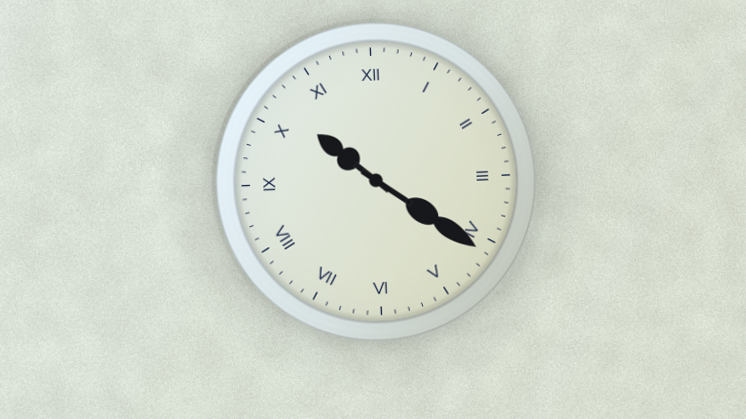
10:21
